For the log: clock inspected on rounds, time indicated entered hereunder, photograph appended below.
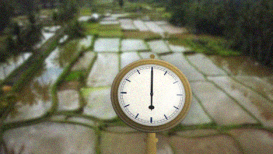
6:00
